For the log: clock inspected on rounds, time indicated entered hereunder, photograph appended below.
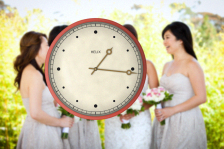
1:16
